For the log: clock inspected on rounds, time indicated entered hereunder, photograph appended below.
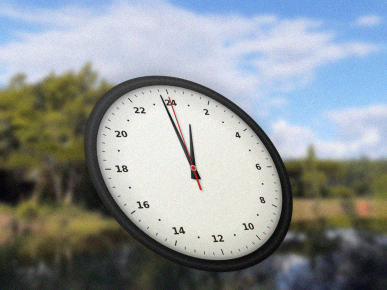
0:59:00
